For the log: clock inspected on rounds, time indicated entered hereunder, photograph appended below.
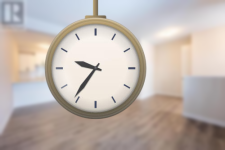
9:36
